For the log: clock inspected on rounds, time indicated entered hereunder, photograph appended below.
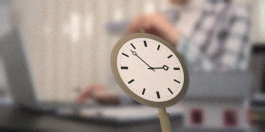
2:53
